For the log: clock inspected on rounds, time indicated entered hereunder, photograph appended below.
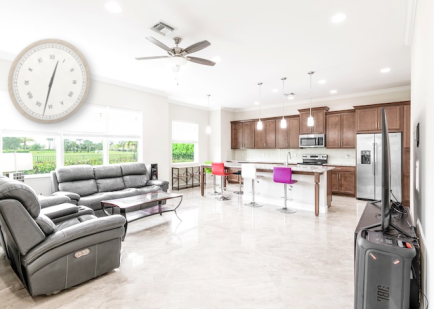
12:32
